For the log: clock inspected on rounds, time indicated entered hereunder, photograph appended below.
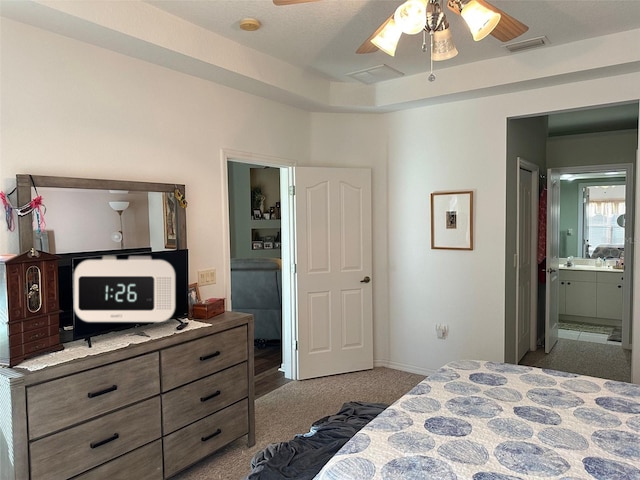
1:26
